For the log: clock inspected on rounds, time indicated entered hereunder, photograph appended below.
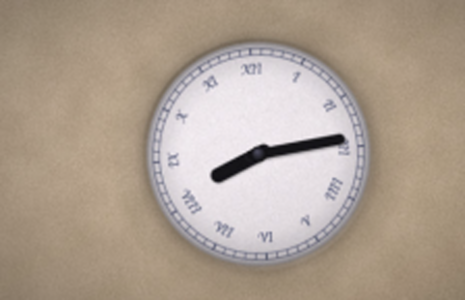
8:14
